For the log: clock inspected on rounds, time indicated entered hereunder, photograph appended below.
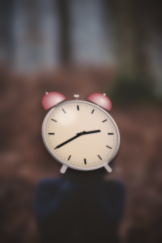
2:40
